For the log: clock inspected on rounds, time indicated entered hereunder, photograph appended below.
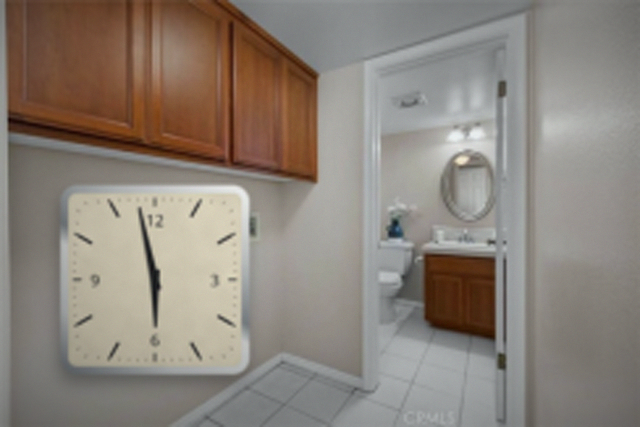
5:58
